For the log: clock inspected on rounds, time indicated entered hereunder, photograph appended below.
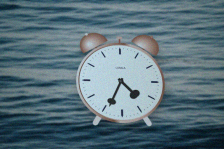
4:34
